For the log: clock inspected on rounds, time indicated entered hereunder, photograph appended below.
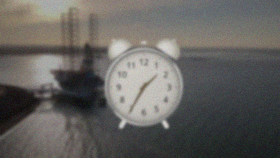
1:35
